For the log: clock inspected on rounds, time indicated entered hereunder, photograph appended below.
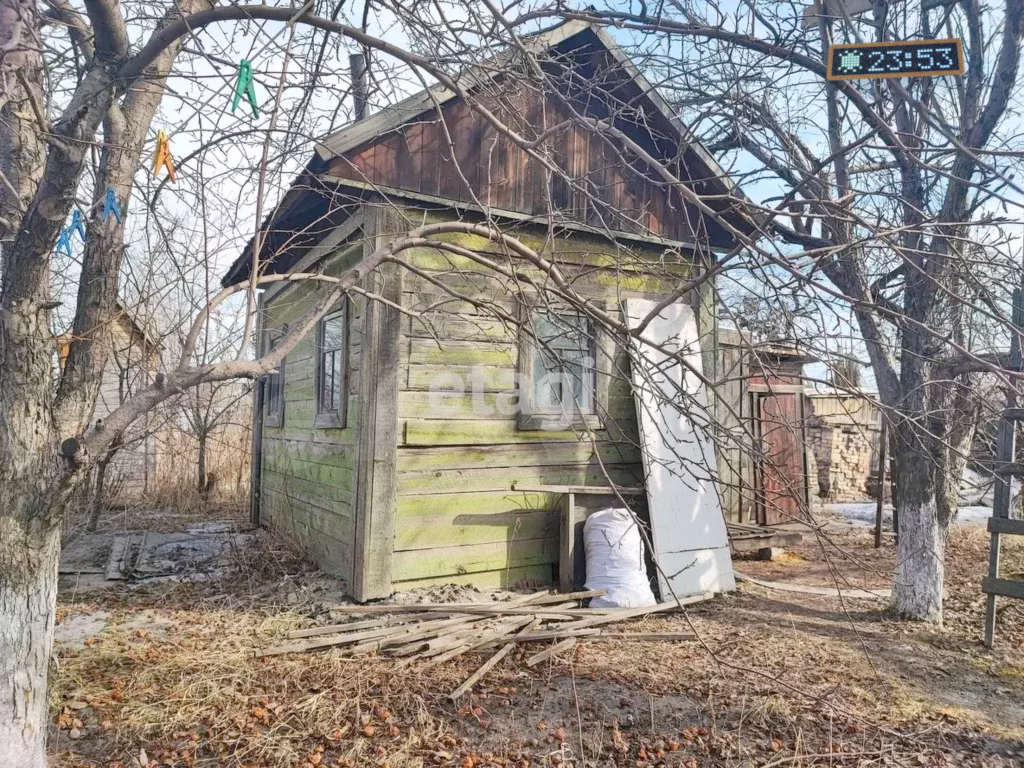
23:53
